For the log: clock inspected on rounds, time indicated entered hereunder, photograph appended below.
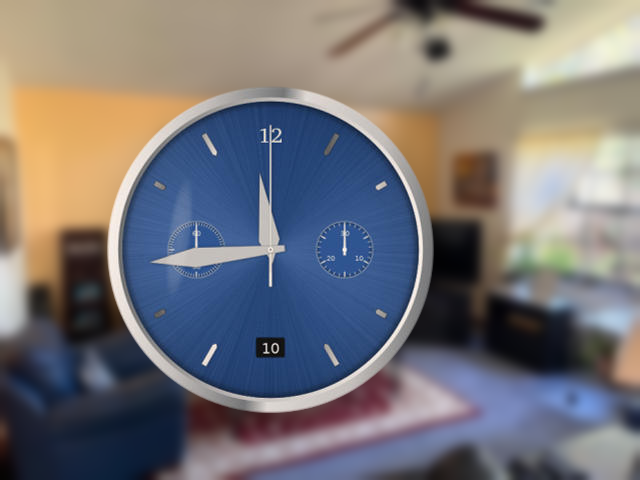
11:44
